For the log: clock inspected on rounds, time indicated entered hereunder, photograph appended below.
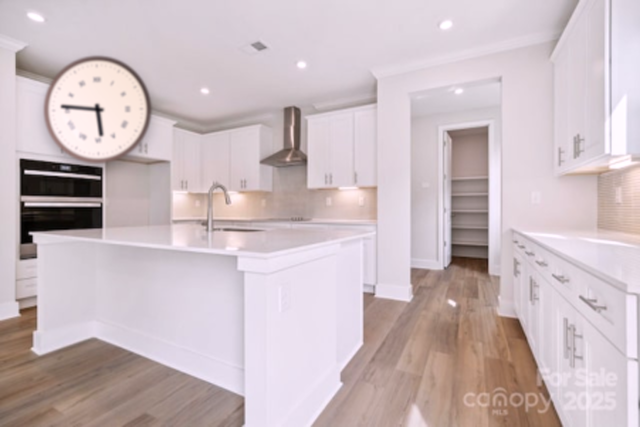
5:46
